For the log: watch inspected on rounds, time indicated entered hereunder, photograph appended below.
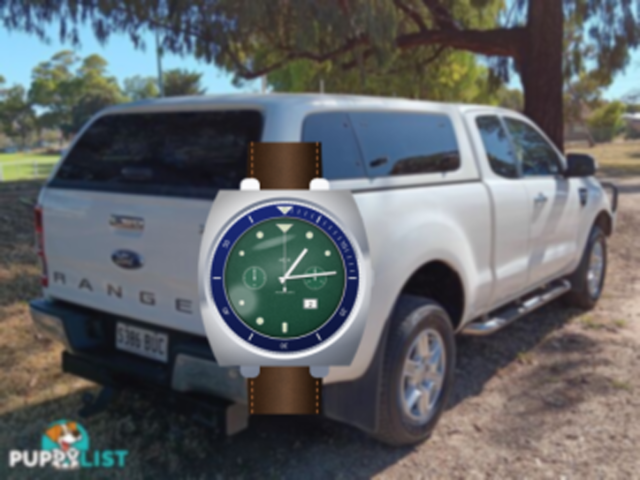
1:14
